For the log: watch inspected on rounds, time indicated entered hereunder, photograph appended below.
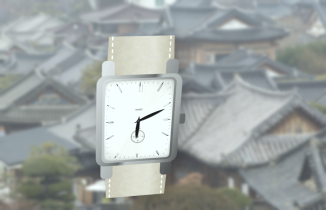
6:11
